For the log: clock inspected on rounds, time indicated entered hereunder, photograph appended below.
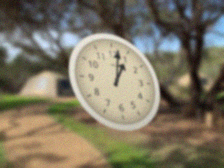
1:02
